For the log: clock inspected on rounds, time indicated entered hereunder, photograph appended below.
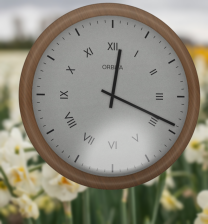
12:19
